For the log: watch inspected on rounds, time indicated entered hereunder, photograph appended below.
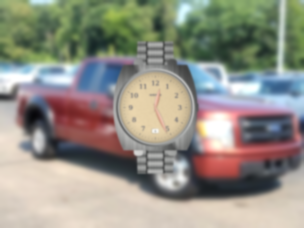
12:26
